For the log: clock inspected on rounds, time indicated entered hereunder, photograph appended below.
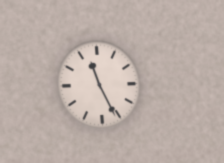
11:26
